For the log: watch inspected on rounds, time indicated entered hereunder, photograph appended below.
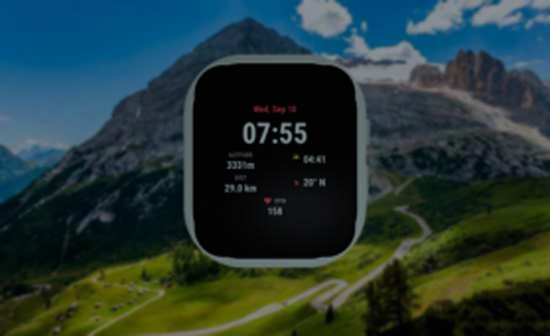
7:55
